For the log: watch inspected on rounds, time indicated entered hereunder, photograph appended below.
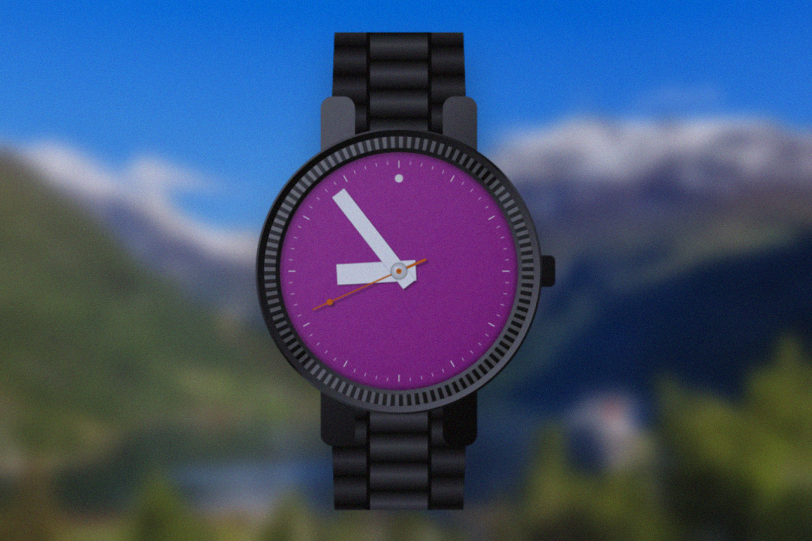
8:53:41
